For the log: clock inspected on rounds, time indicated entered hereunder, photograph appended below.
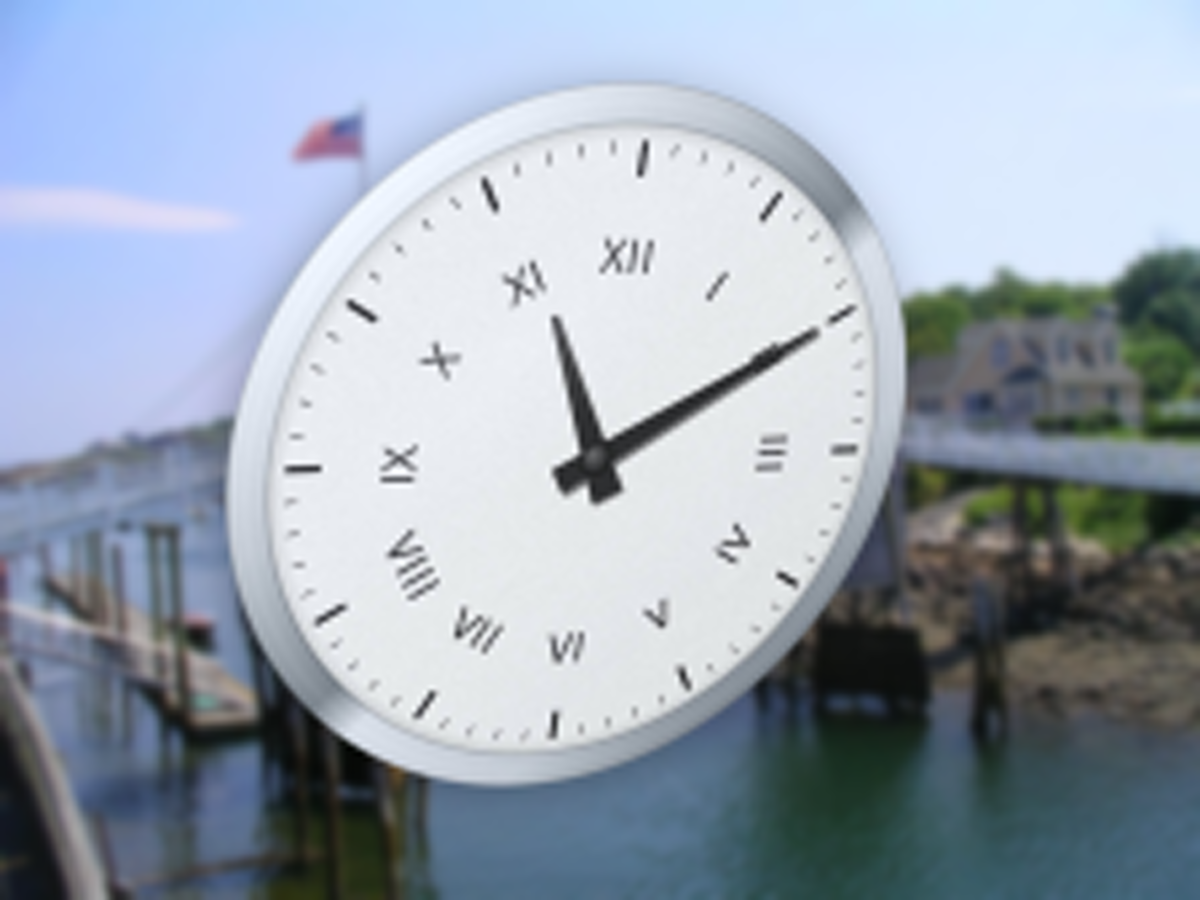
11:10
